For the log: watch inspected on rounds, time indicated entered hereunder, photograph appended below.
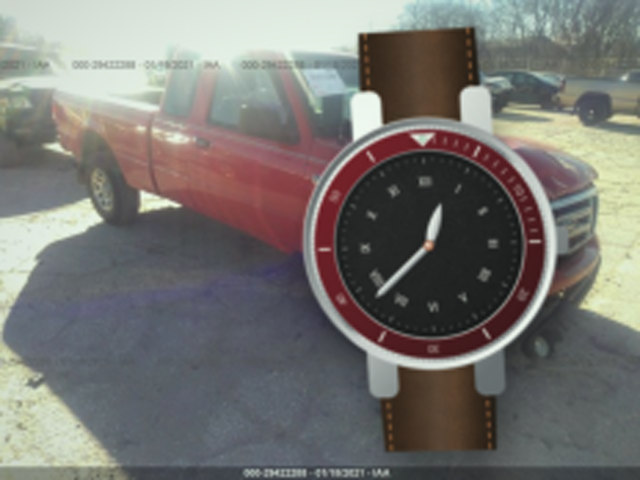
12:38
